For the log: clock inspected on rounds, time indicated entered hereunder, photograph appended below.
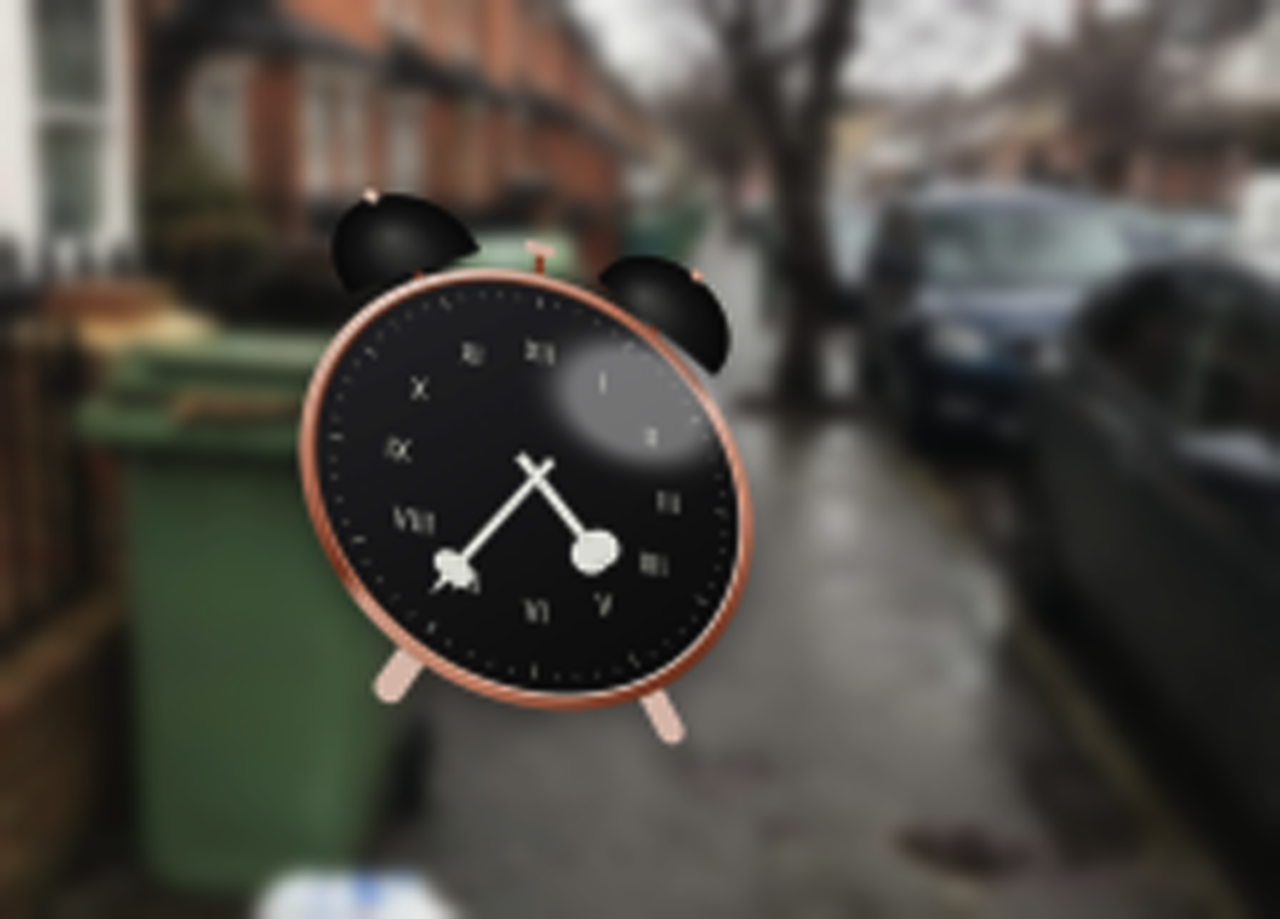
4:36
